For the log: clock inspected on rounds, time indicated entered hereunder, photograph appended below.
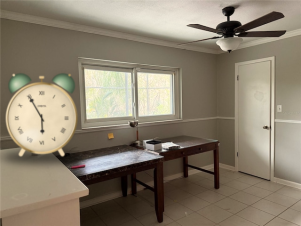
5:55
